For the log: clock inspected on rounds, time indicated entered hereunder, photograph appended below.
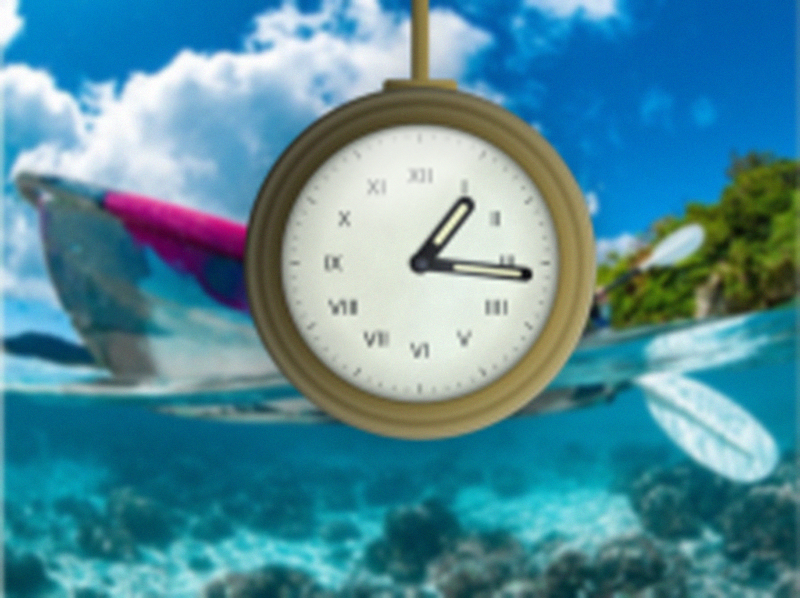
1:16
